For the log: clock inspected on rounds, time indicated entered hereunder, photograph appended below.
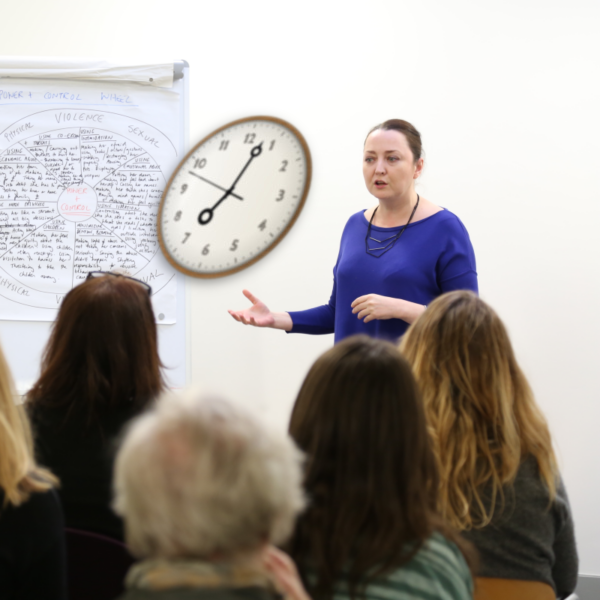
7:02:48
